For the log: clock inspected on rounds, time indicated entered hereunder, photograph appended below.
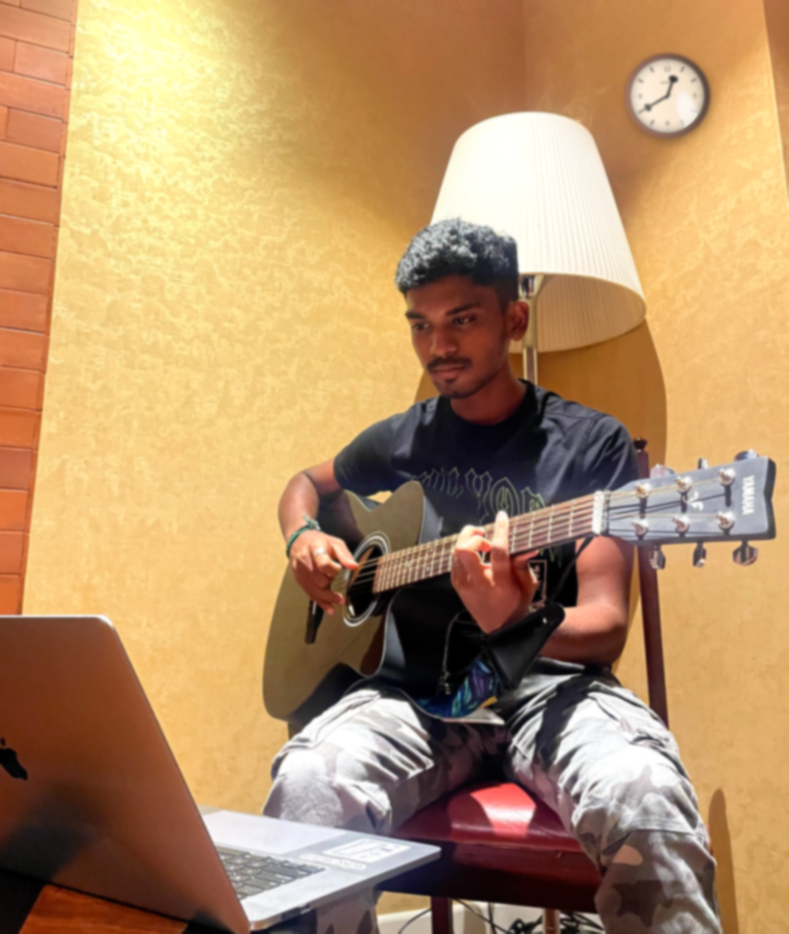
12:40
